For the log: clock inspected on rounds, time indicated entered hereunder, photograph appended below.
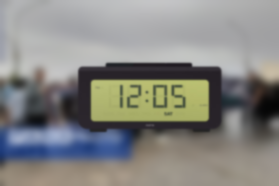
12:05
